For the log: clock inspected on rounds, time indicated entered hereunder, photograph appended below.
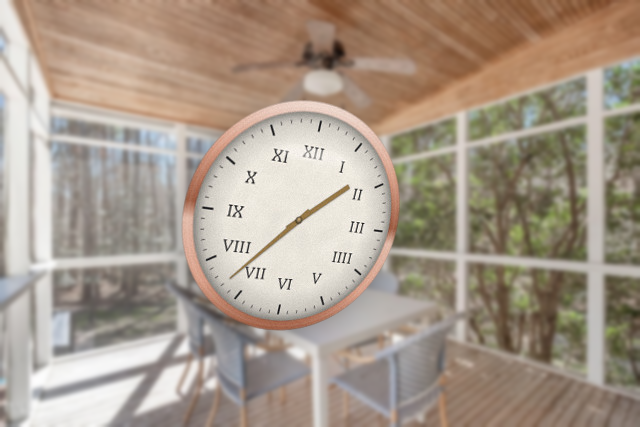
1:37
